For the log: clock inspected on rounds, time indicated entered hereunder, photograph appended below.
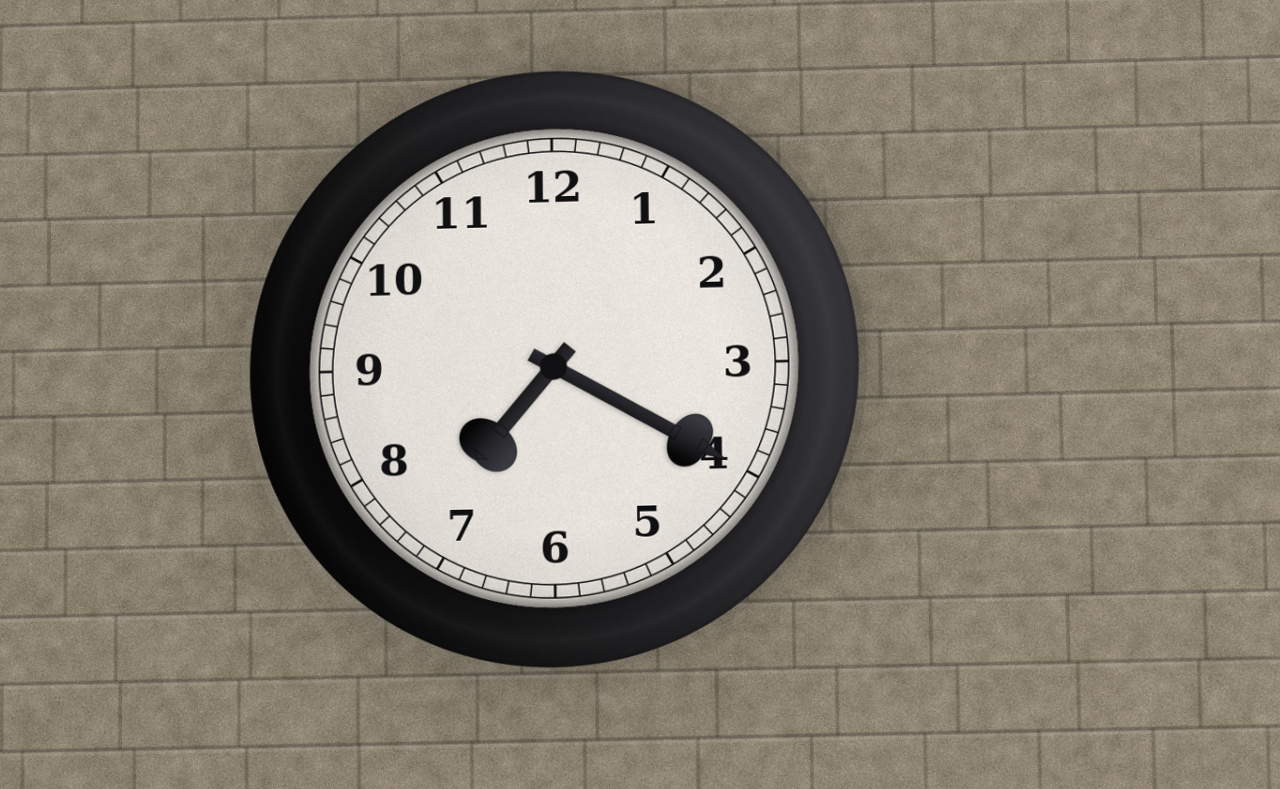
7:20
